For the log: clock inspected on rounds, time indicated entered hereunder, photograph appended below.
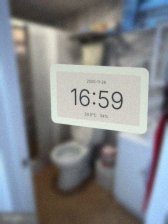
16:59
